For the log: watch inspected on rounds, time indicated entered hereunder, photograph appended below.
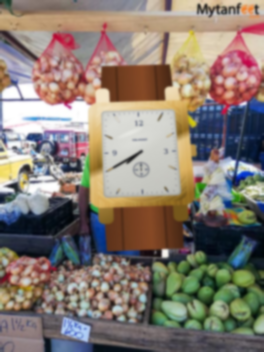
7:40
